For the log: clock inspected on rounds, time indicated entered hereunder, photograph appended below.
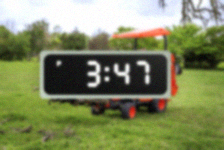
3:47
